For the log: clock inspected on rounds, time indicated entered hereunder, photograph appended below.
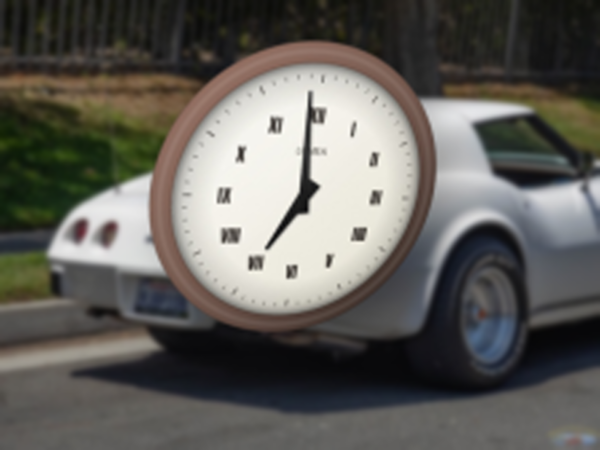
6:59
